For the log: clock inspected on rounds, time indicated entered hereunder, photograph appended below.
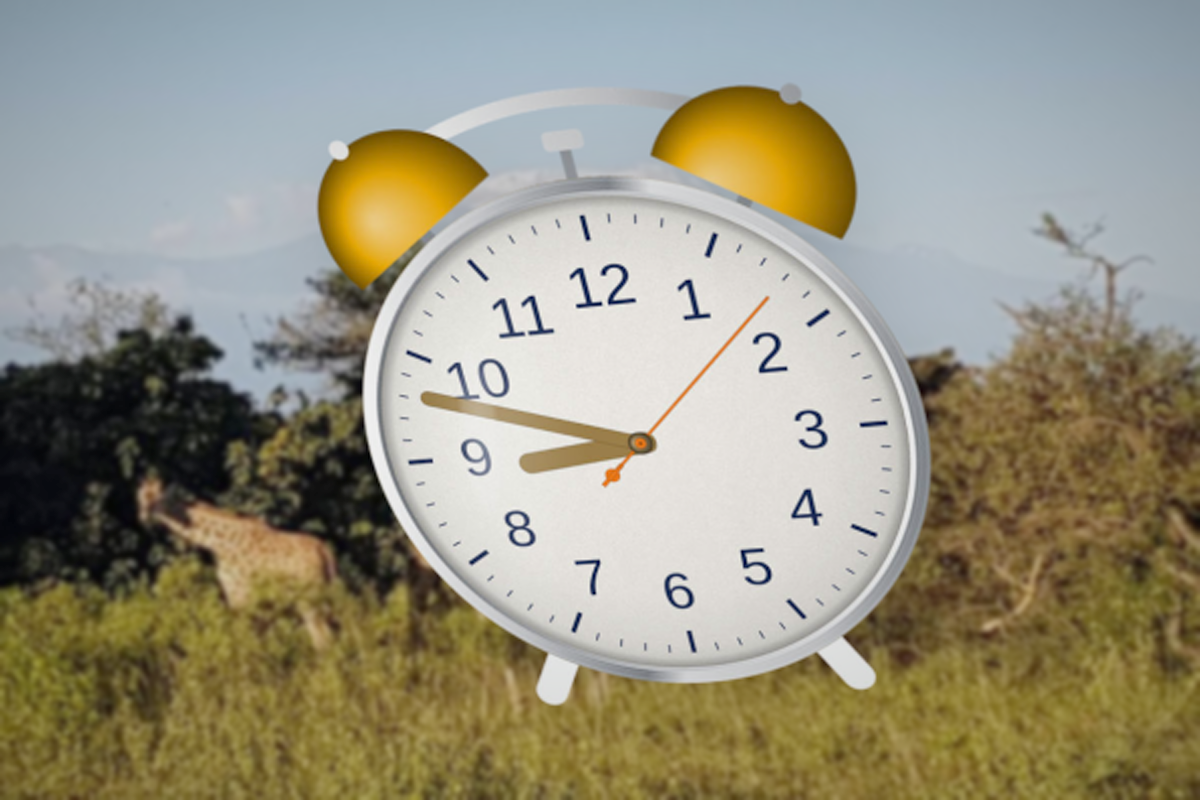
8:48:08
